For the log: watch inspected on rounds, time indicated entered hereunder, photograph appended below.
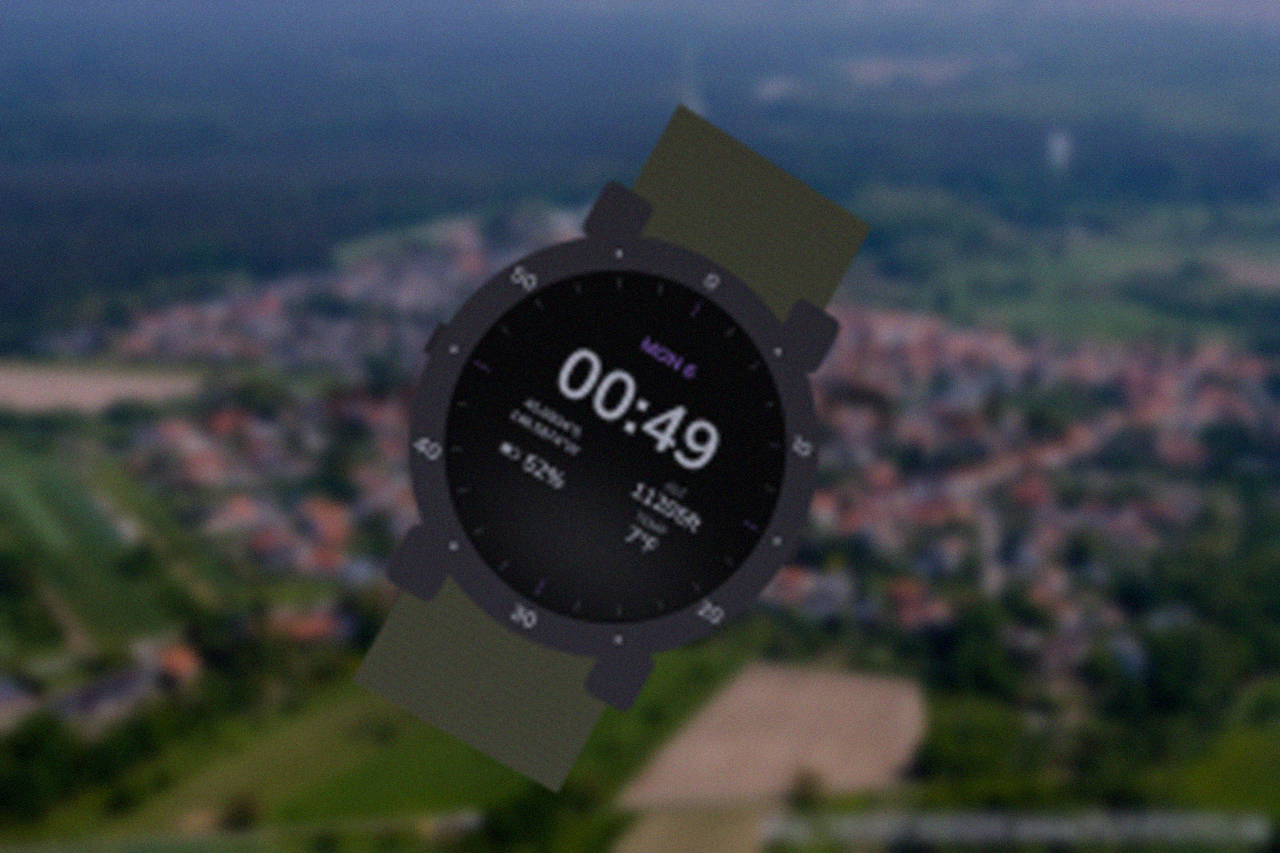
0:49
